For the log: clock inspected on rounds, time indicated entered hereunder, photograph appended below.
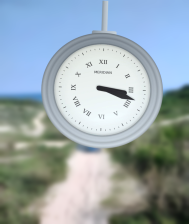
3:18
